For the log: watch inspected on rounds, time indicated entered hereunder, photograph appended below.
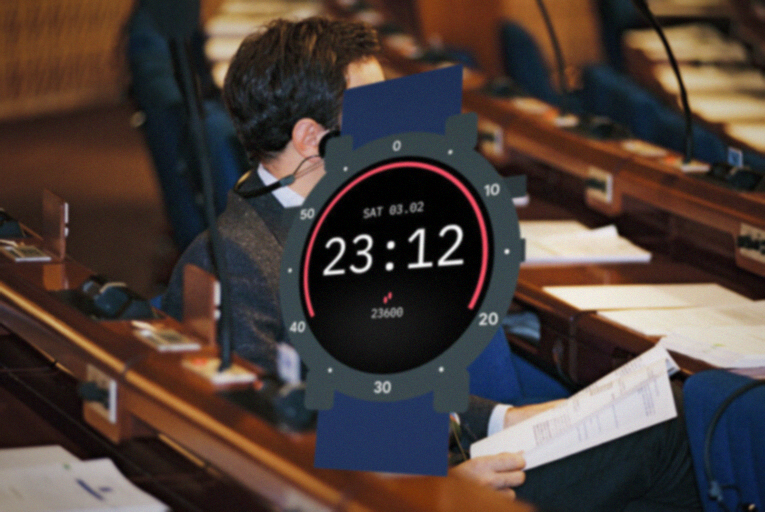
23:12
